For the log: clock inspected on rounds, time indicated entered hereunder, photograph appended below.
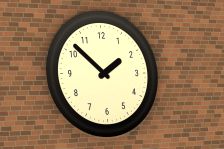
1:52
